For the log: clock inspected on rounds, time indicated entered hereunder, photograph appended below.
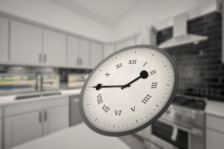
1:45
